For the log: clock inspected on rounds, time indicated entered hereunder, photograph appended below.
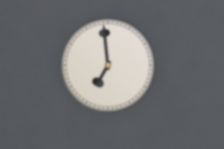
6:59
